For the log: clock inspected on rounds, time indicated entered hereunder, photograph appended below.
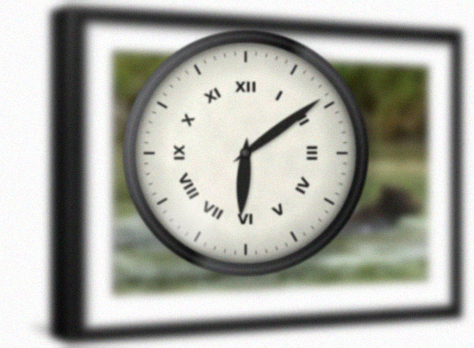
6:09
